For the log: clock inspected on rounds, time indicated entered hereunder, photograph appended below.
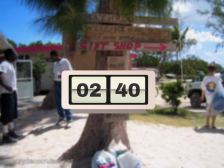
2:40
